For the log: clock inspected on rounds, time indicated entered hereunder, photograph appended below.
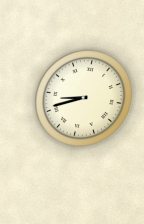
8:41
